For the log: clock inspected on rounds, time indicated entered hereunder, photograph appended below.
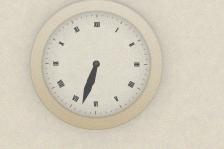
6:33
